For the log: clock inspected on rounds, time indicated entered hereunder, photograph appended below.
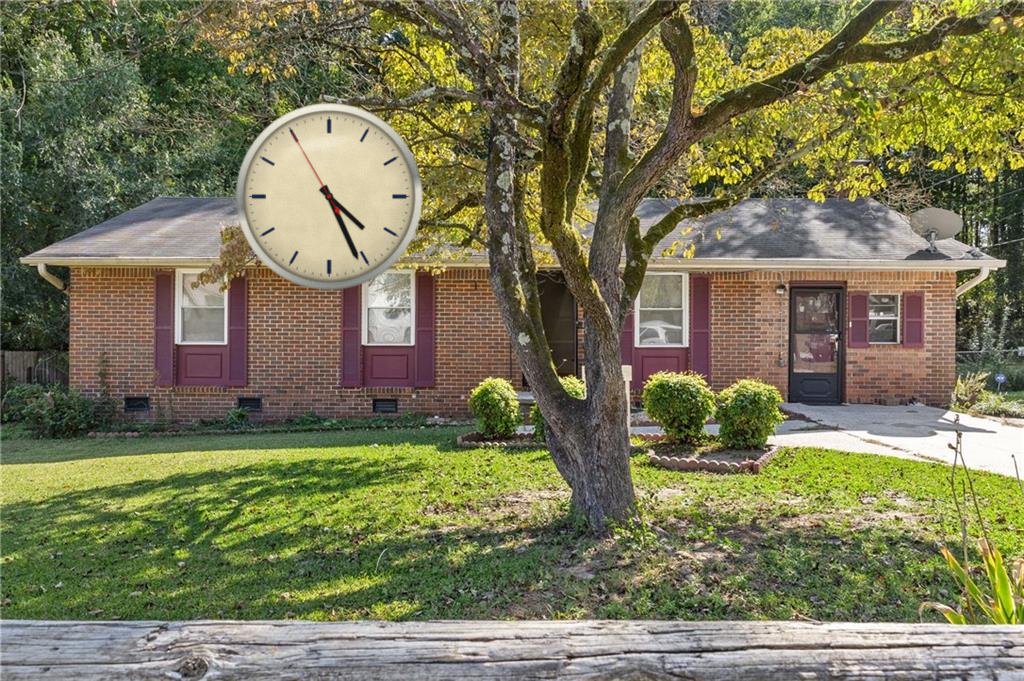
4:25:55
